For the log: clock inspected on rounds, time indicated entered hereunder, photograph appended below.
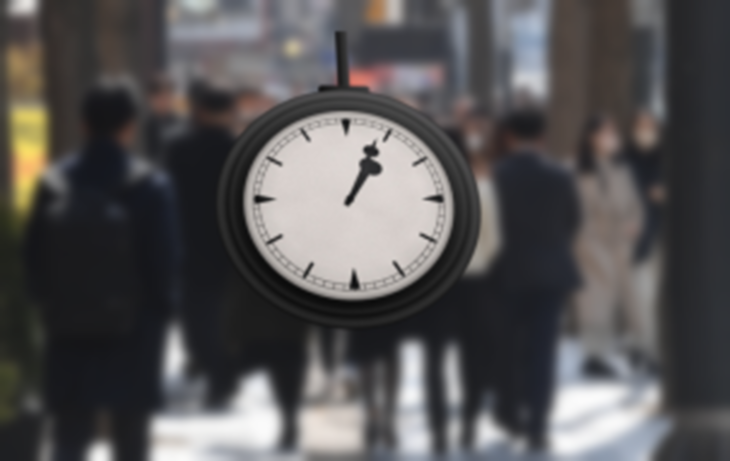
1:04
